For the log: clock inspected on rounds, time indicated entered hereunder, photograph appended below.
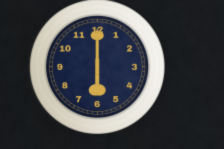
6:00
